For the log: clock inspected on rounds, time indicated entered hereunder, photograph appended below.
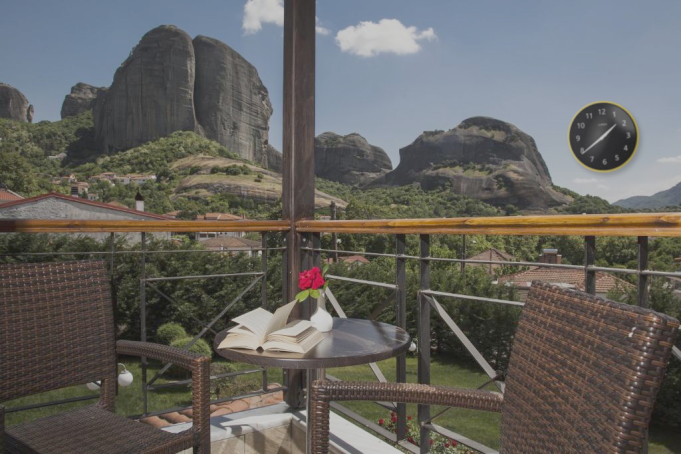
1:39
